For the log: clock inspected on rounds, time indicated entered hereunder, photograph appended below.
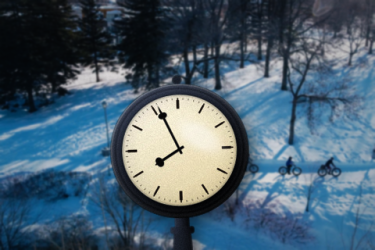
7:56
